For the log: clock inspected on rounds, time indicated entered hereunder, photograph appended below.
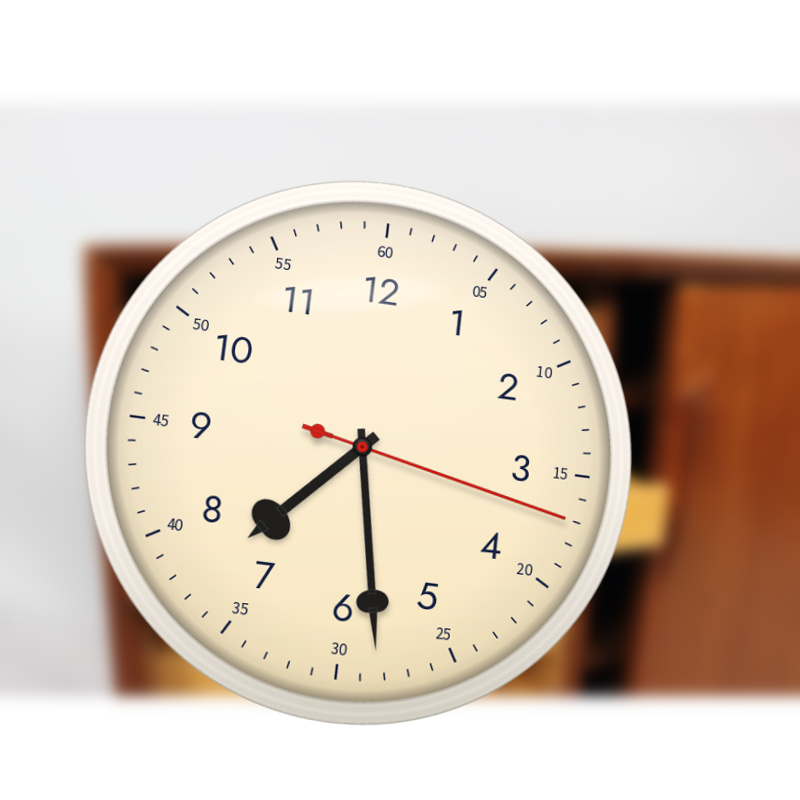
7:28:17
